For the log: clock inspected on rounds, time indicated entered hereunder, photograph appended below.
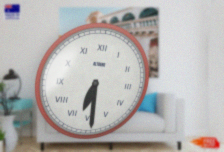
6:29
